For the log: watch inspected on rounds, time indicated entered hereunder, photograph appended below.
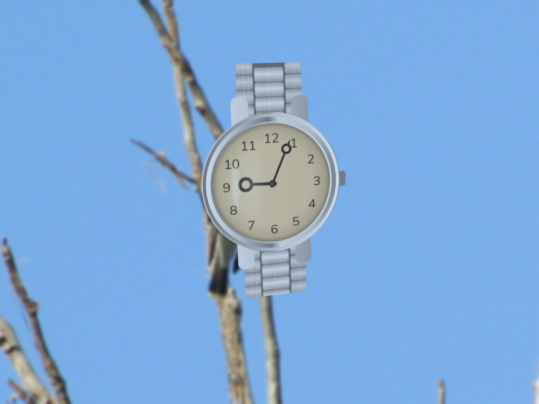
9:04
